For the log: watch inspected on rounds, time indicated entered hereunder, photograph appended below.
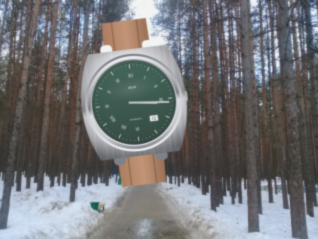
3:16
